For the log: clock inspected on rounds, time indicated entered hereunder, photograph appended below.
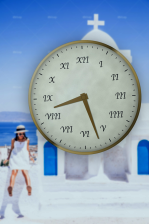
8:27
